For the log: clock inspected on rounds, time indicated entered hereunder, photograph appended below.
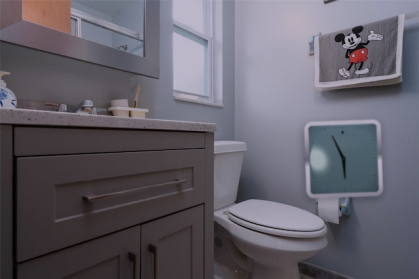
5:56
